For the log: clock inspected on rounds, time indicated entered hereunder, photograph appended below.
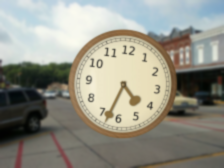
4:33
